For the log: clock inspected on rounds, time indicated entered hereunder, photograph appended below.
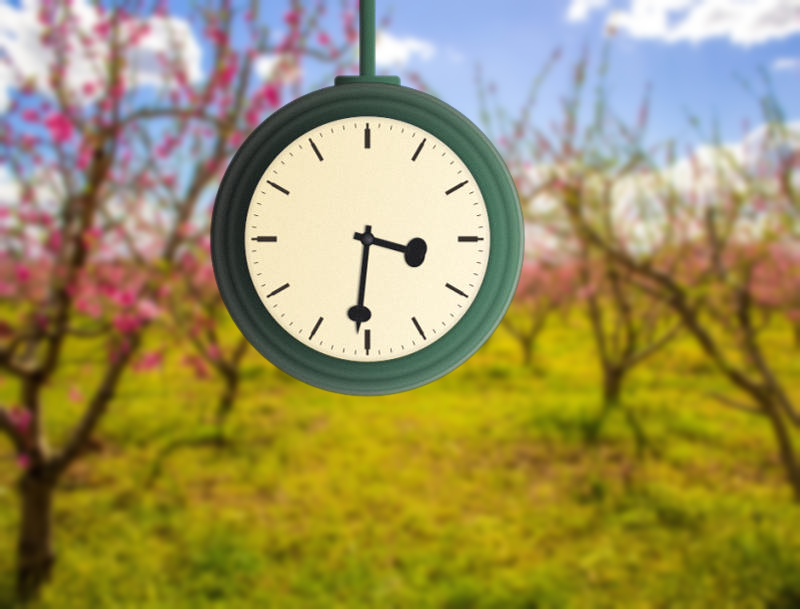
3:31
